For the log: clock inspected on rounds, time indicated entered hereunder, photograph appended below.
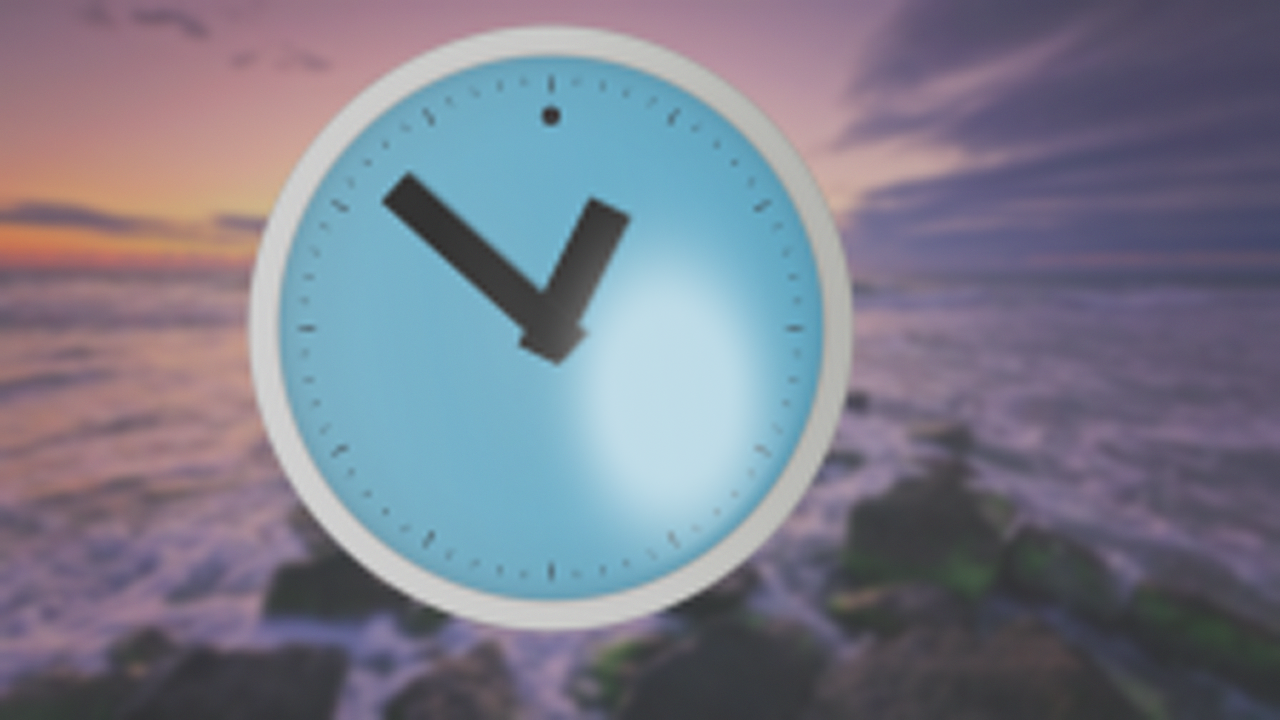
12:52
